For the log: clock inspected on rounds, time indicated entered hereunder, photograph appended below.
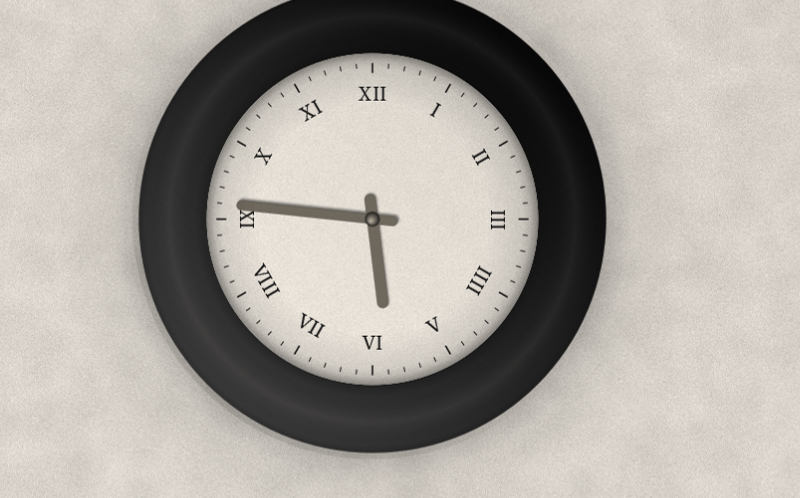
5:46
